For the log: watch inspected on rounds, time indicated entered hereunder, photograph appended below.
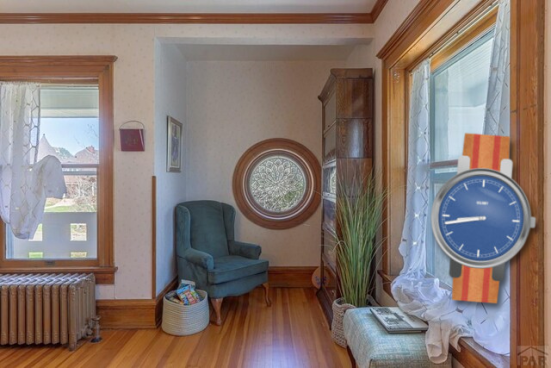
8:43
